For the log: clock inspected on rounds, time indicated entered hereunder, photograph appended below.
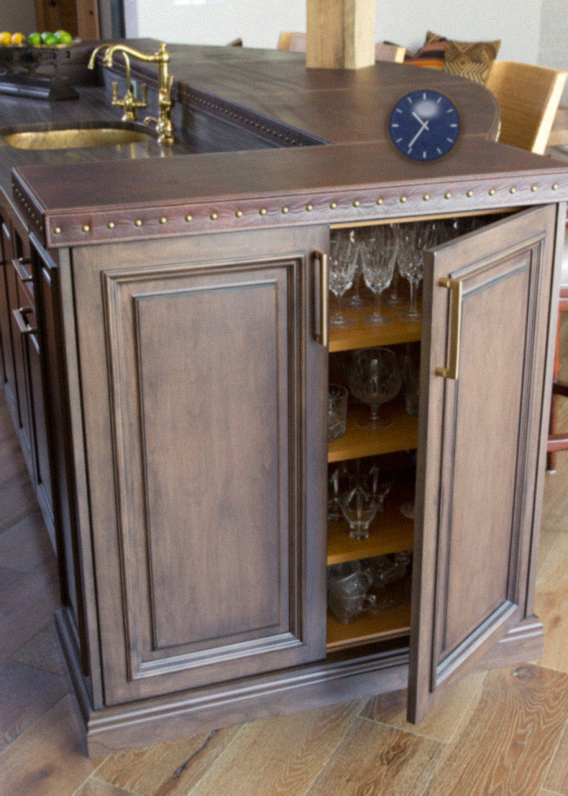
10:36
